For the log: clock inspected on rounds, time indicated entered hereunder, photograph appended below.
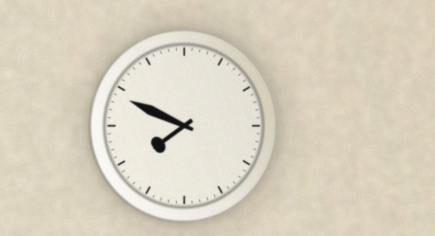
7:49
